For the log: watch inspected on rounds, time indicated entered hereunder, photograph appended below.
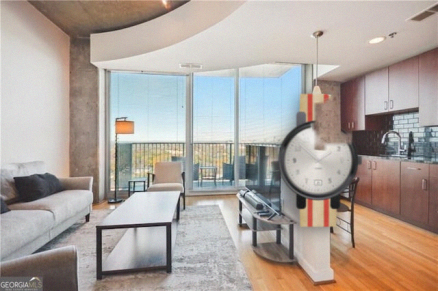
1:52
